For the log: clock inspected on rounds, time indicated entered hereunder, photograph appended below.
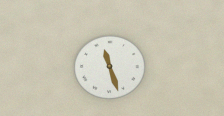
11:27
